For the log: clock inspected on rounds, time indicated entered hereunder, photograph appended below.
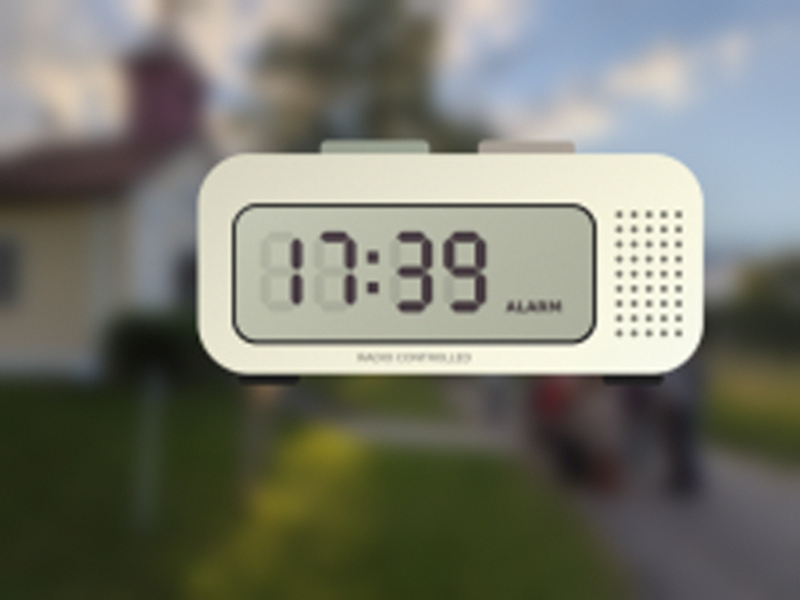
17:39
